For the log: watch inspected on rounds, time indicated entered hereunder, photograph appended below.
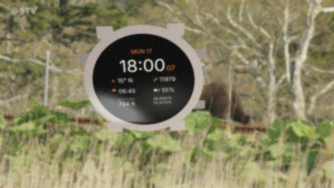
18:00
